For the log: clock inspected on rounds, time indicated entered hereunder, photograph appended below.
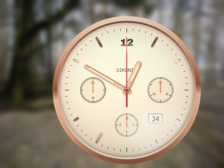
12:50
